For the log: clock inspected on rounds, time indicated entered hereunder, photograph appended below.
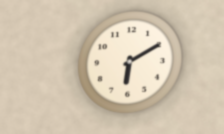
6:10
